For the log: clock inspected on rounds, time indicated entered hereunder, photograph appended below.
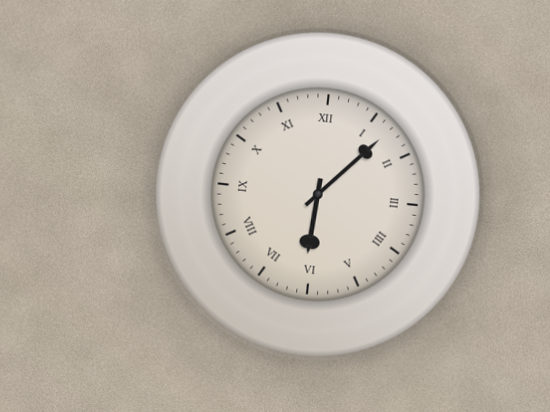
6:07
